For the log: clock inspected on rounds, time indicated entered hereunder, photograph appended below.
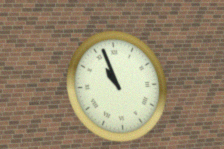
10:57
